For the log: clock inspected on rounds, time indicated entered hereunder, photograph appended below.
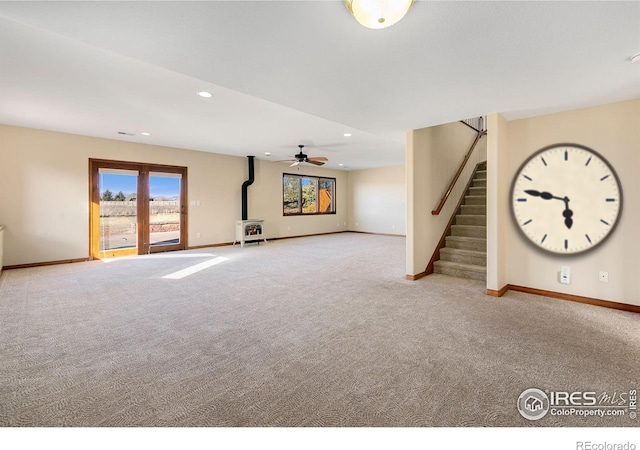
5:47
